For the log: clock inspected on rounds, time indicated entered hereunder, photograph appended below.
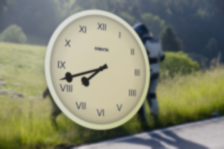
7:42
